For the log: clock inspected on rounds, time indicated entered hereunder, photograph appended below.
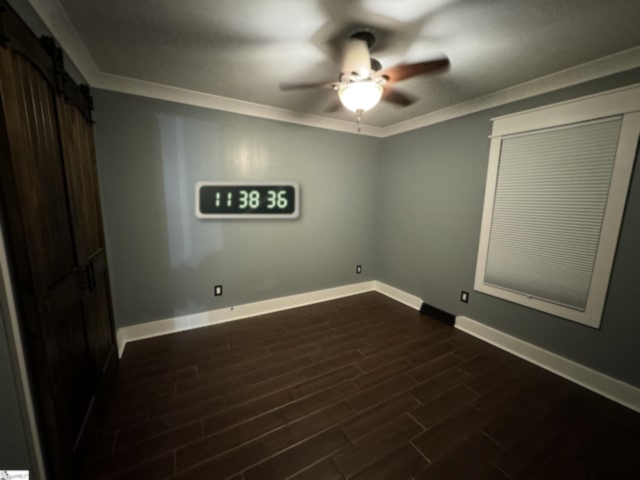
11:38:36
